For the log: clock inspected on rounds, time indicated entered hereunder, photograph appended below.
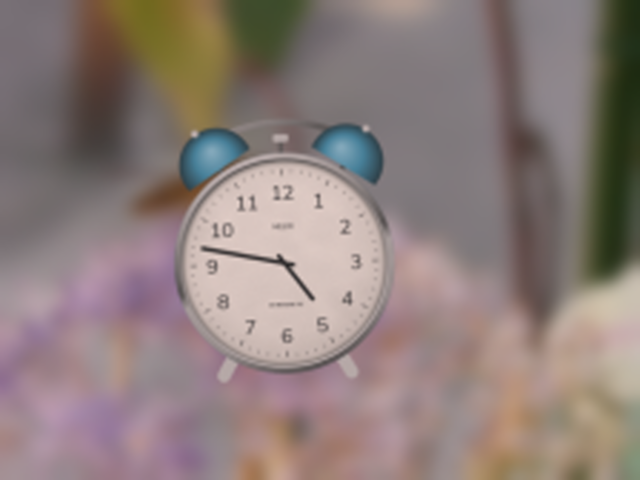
4:47
